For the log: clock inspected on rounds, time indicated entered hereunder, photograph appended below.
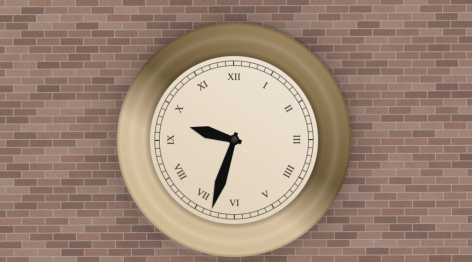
9:33
